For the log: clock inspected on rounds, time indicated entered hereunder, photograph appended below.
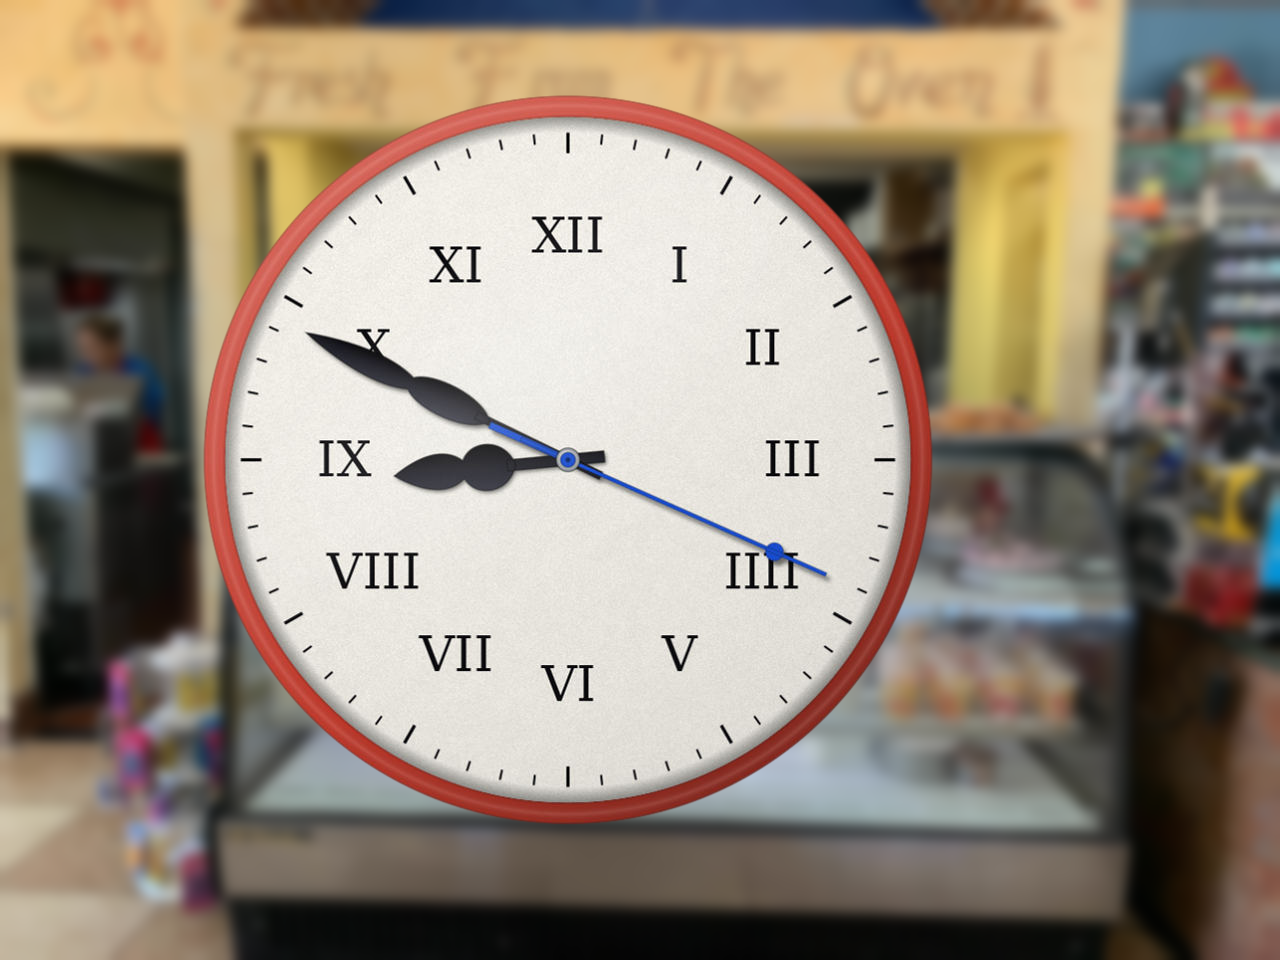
8:49:19
